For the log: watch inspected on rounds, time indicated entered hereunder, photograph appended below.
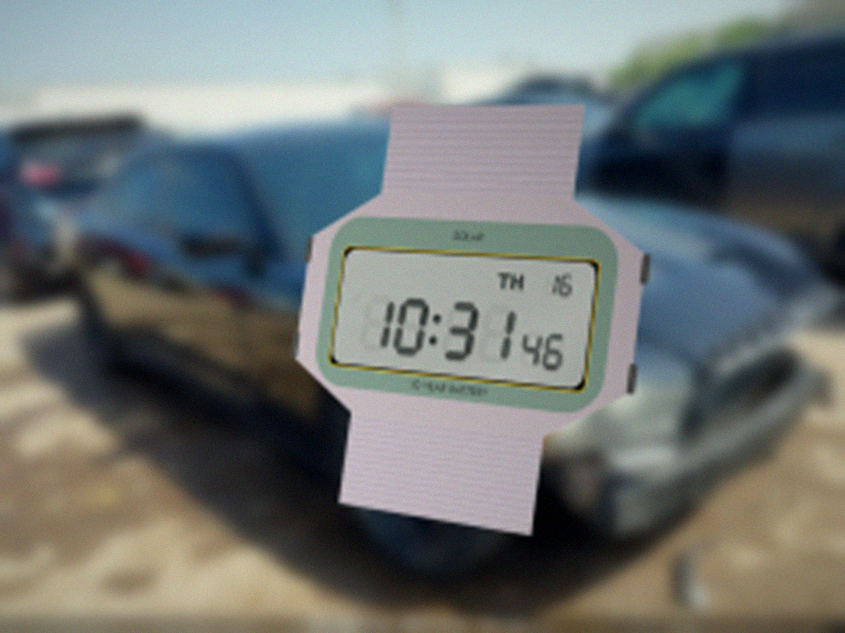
10:31:46
